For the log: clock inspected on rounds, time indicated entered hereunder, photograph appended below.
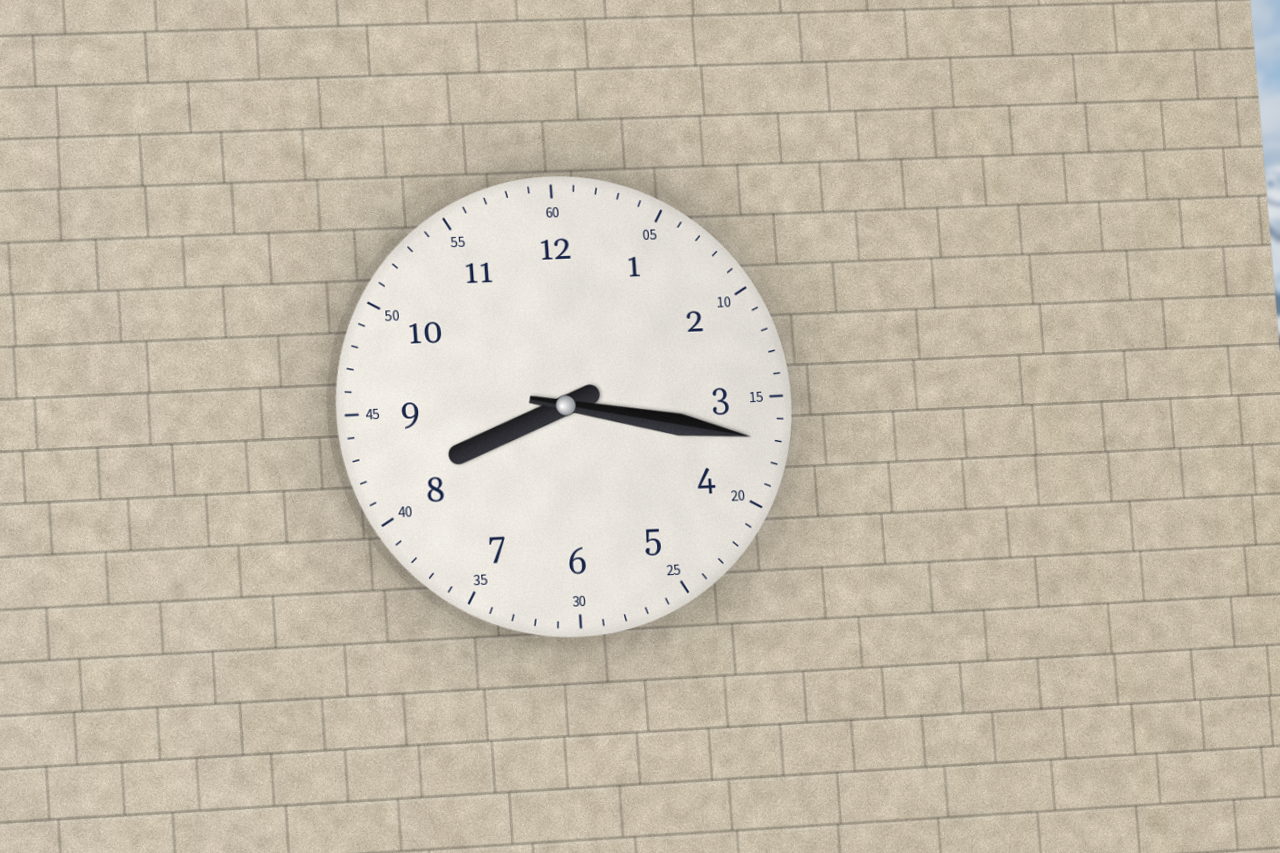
8:17
